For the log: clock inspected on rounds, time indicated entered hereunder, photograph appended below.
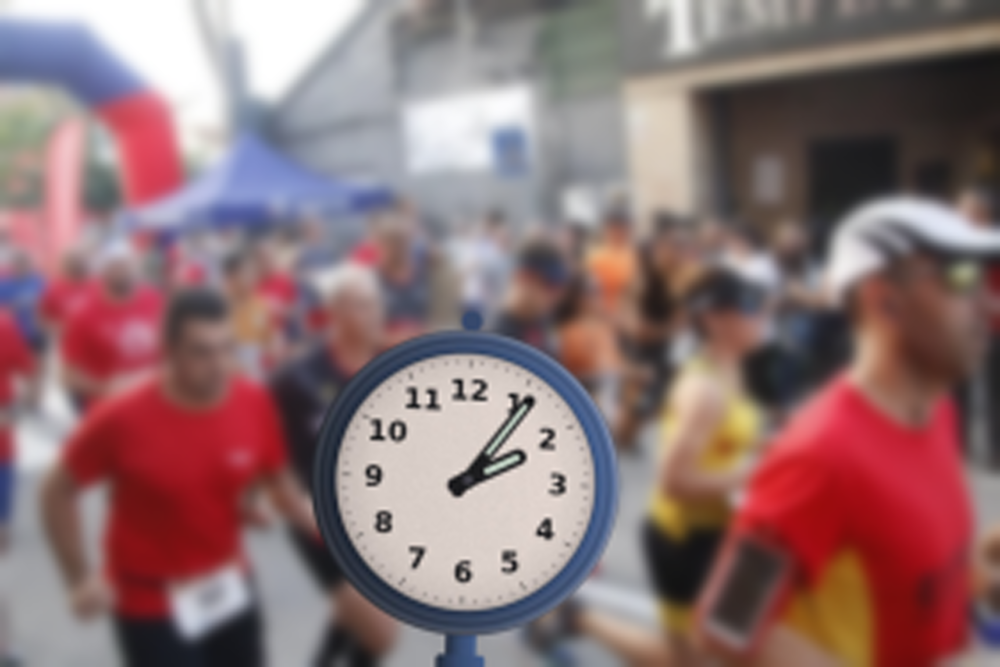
2:06
